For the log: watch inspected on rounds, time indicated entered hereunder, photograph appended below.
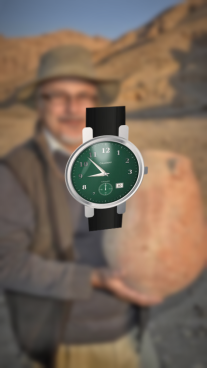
8:53
